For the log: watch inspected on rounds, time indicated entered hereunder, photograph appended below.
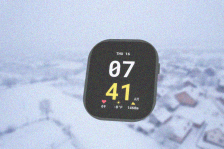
7:41
